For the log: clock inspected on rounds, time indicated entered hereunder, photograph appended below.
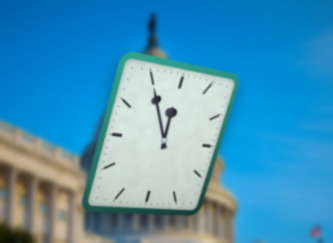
11:55
